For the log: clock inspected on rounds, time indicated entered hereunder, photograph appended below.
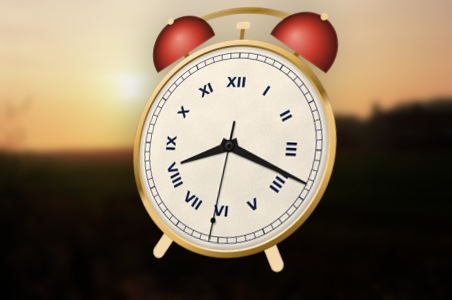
8:18:31
